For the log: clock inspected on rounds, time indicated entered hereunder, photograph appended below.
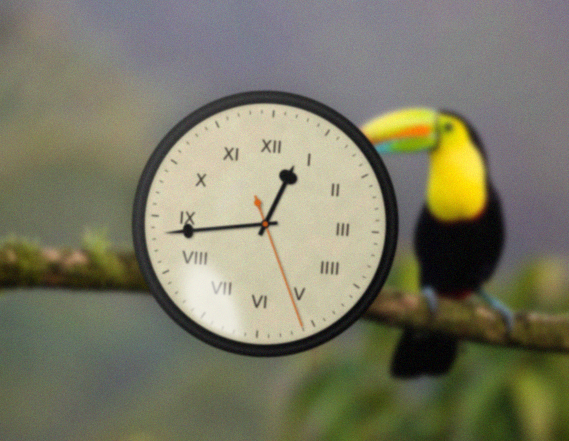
12:43:26
